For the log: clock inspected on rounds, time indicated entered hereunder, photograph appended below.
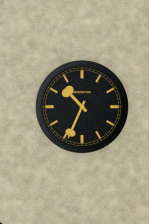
10:34
